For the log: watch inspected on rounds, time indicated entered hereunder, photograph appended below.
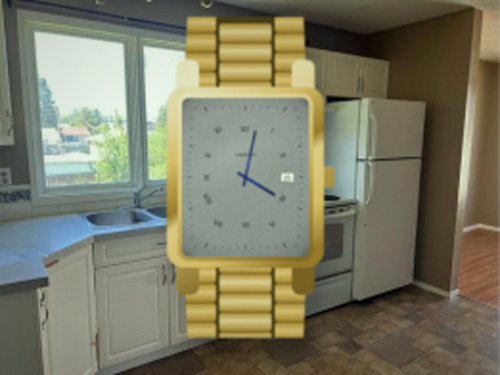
4:02
